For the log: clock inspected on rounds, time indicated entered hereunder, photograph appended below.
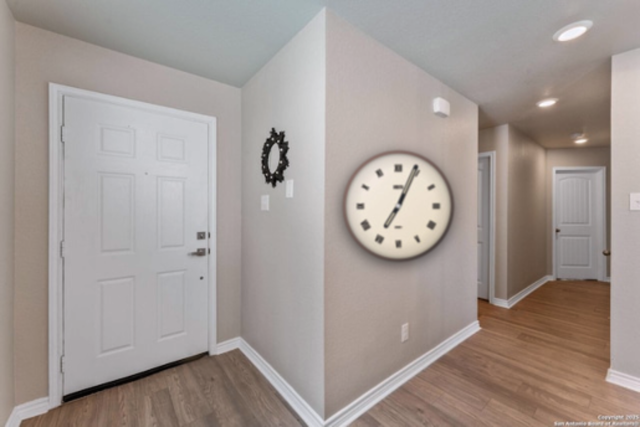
7:04
